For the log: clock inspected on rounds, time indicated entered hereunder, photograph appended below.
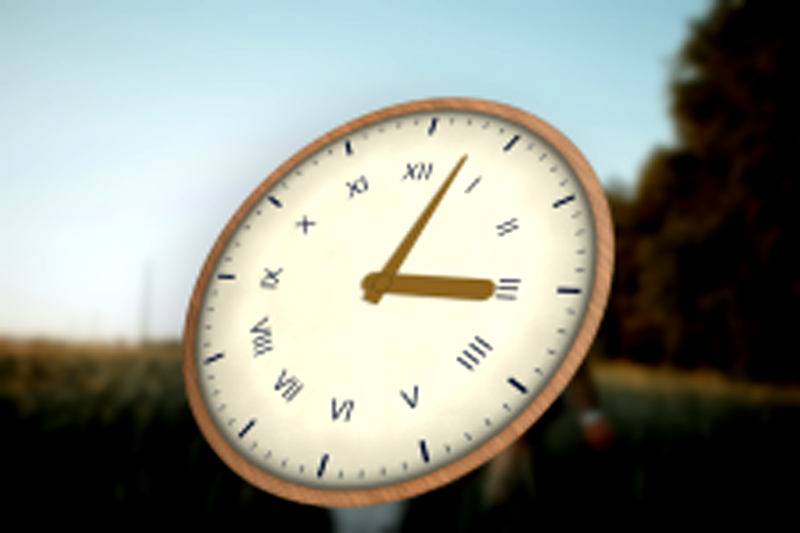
3:03
